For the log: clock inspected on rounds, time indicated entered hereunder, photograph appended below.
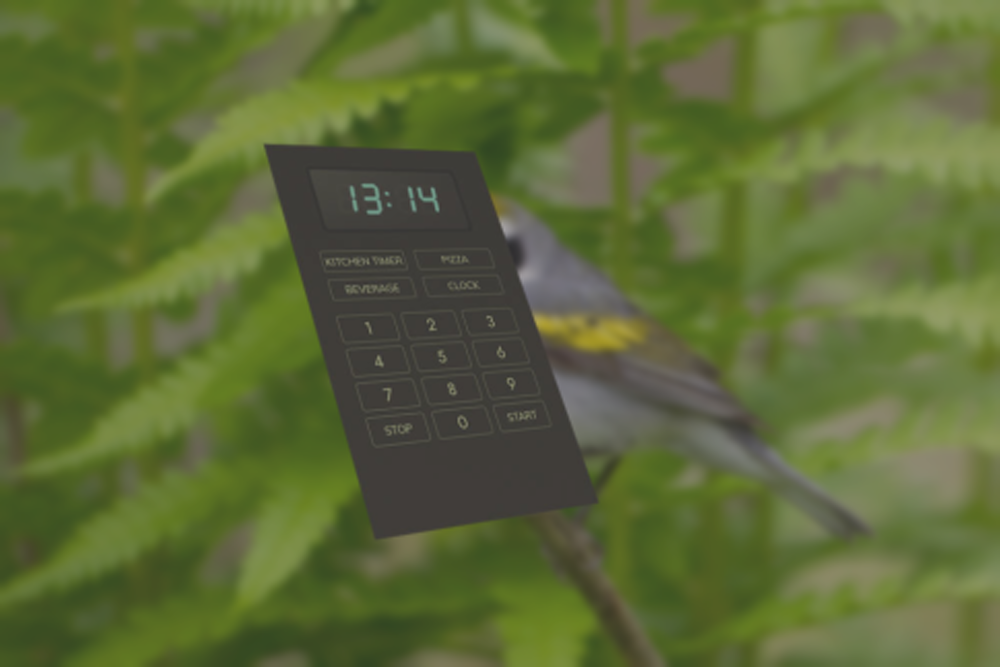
13:14
